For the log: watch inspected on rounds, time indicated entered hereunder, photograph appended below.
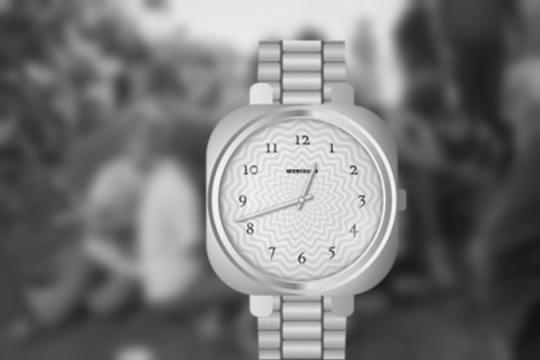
12:42
